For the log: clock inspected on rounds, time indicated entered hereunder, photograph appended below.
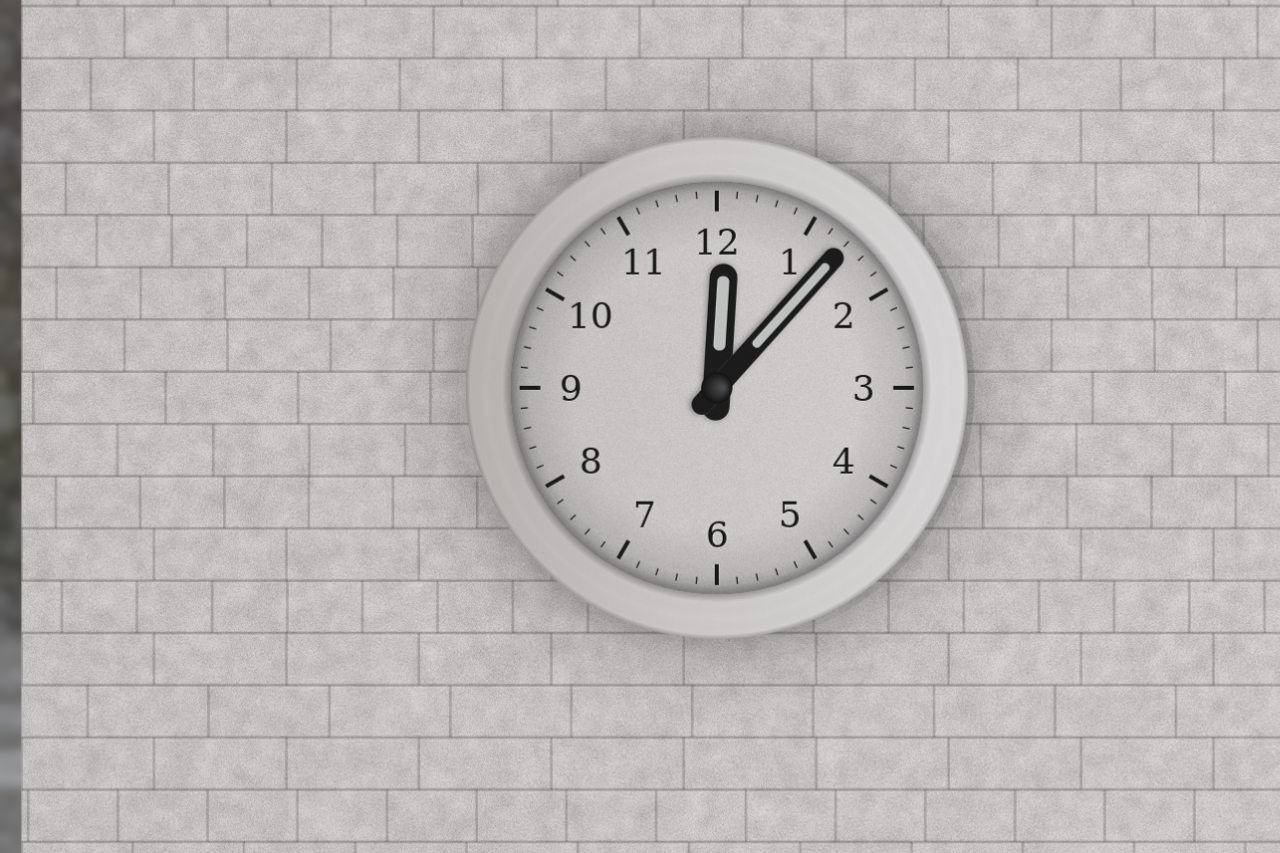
12:07
